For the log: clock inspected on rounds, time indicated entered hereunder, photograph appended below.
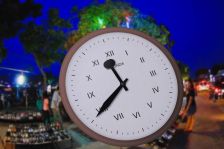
11:40
